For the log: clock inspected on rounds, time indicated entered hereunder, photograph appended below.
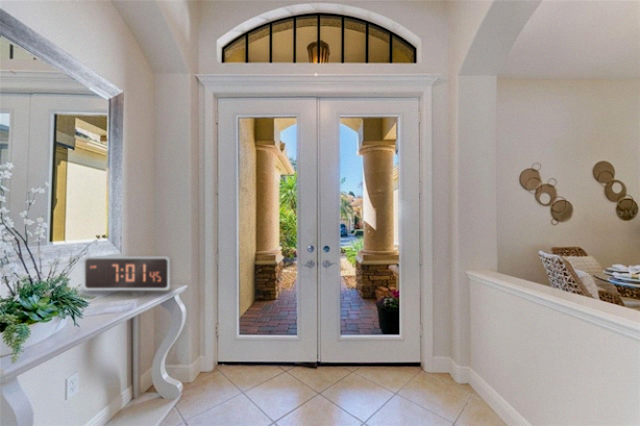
7:01:45
